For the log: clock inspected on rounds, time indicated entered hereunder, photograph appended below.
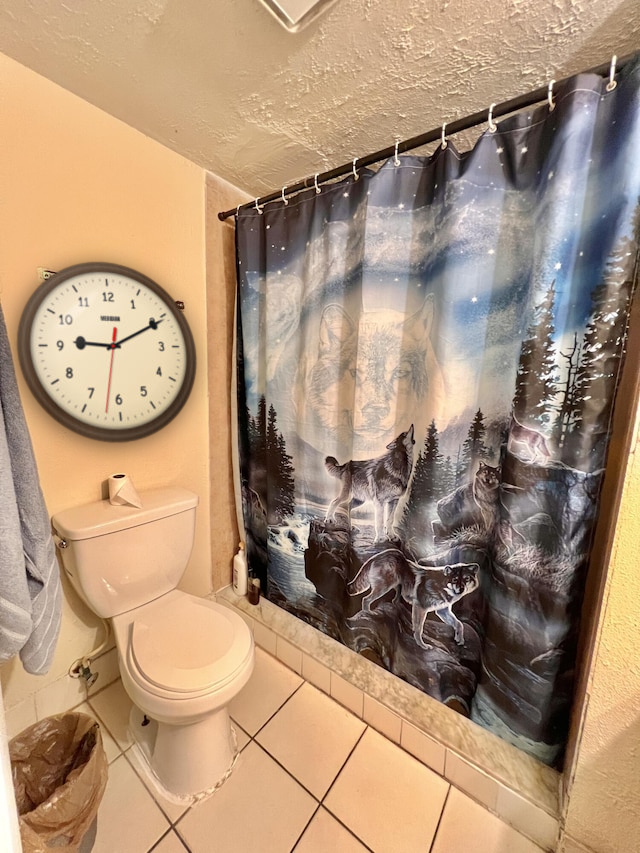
9:10:32
